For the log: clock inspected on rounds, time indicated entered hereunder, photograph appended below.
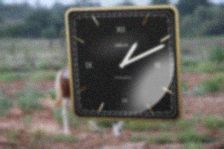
1:11
